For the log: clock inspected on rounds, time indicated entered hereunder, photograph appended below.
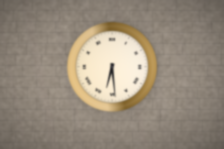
6:29
